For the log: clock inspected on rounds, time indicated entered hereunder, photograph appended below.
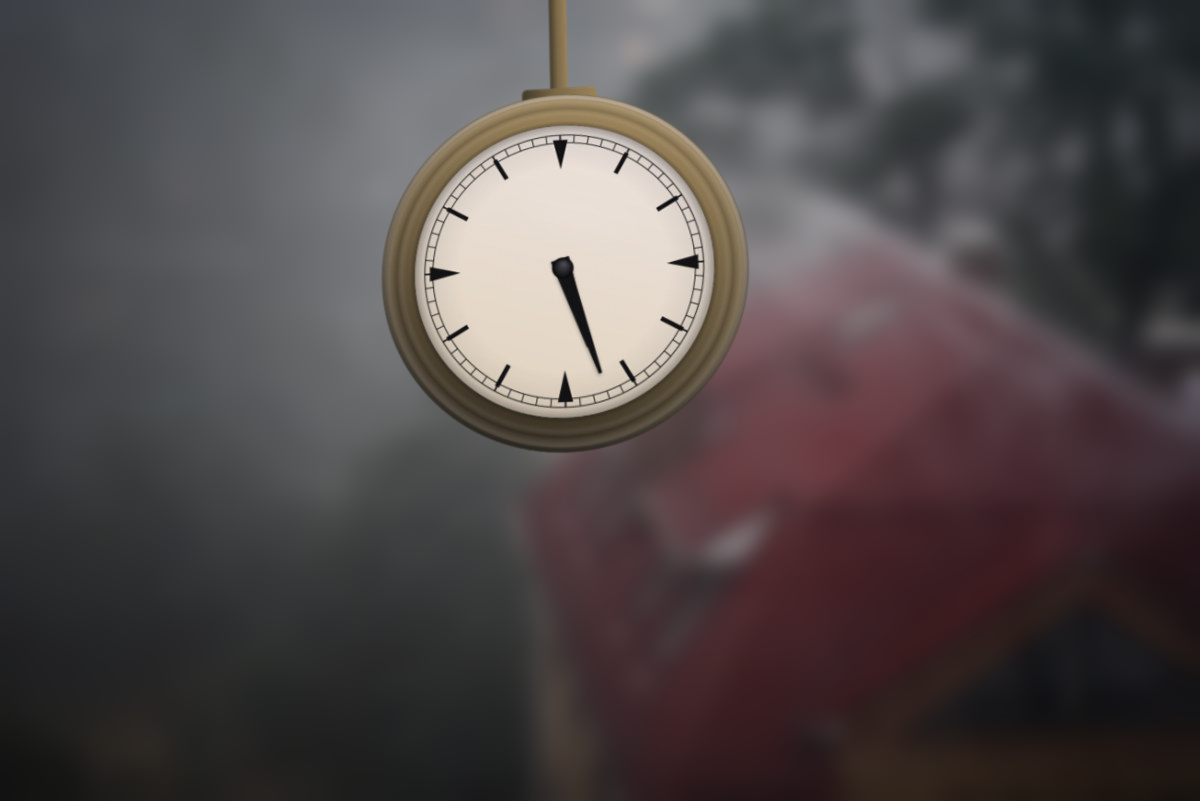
5:27
